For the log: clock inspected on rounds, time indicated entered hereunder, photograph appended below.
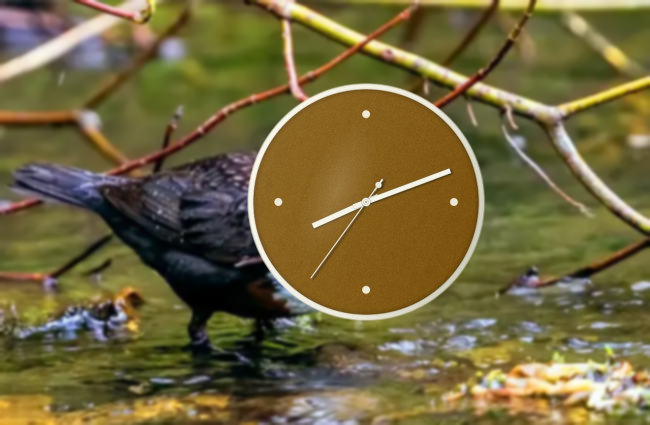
8:11:36
